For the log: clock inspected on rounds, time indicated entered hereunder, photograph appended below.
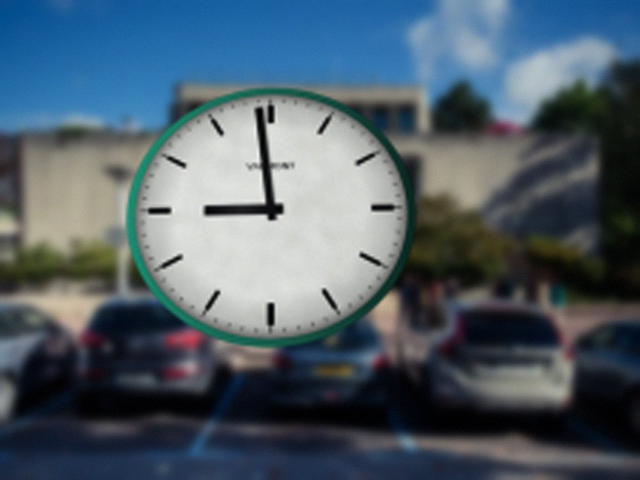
8:59
